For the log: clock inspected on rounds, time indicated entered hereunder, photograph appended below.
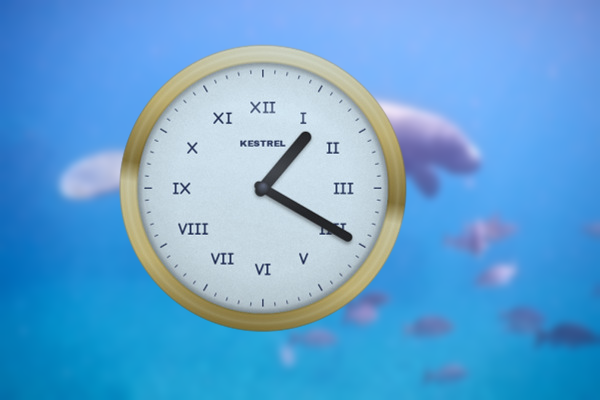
1:20
